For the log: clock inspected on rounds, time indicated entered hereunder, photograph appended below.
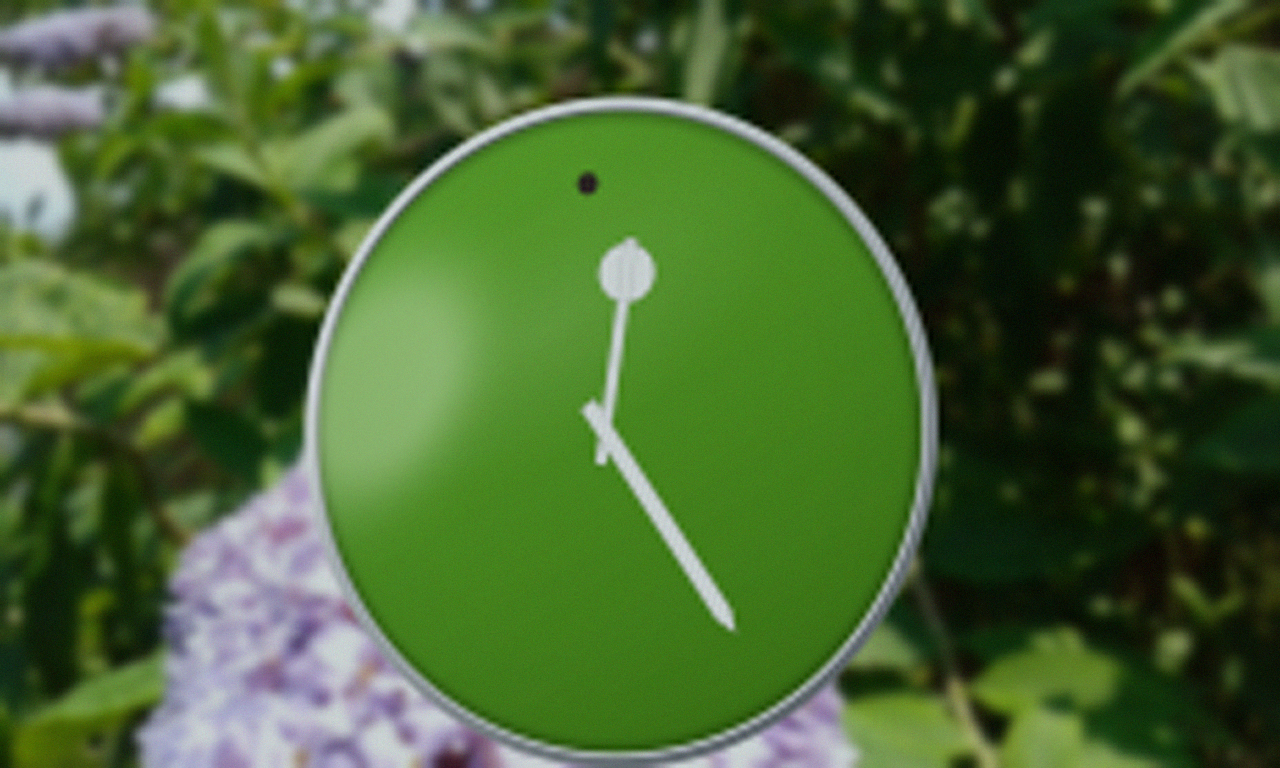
12:25
